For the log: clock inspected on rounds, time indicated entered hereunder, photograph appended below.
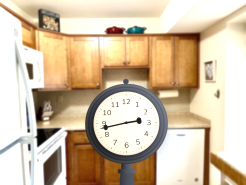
2:43
